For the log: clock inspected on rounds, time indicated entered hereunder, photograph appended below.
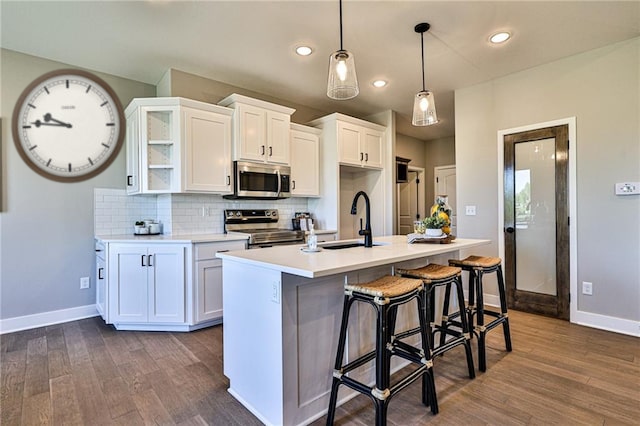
9:46
